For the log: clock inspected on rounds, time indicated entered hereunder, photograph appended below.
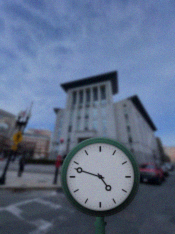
4:48
